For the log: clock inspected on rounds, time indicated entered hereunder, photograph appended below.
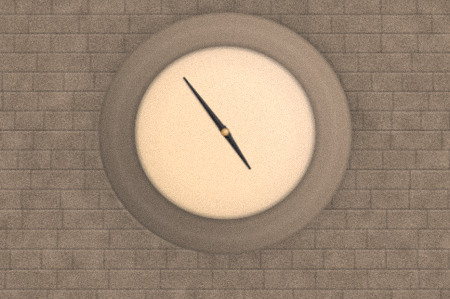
4:54
